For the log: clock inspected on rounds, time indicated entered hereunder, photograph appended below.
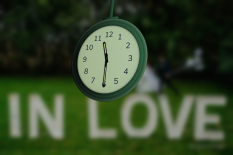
11:30
